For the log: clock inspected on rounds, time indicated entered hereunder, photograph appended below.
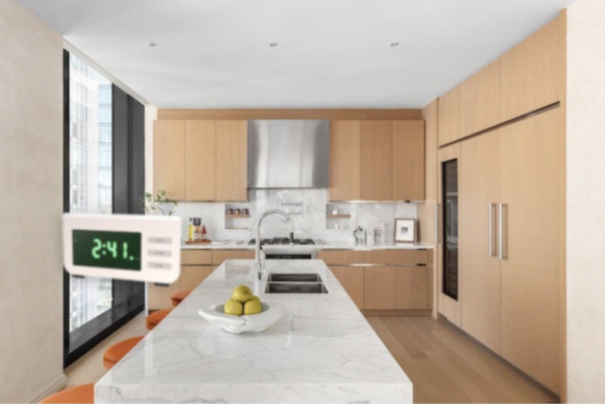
2:41
